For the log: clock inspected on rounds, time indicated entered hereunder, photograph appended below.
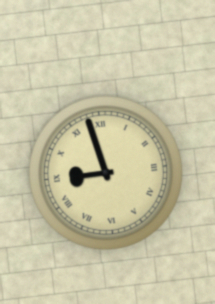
8:58
